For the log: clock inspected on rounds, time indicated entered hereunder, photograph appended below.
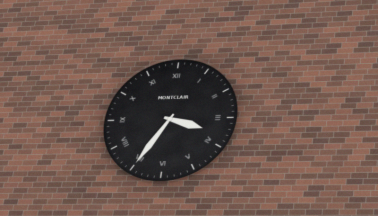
3:35
